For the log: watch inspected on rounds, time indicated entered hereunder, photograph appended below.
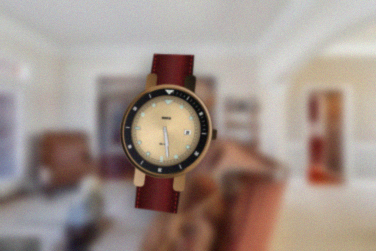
5:28
